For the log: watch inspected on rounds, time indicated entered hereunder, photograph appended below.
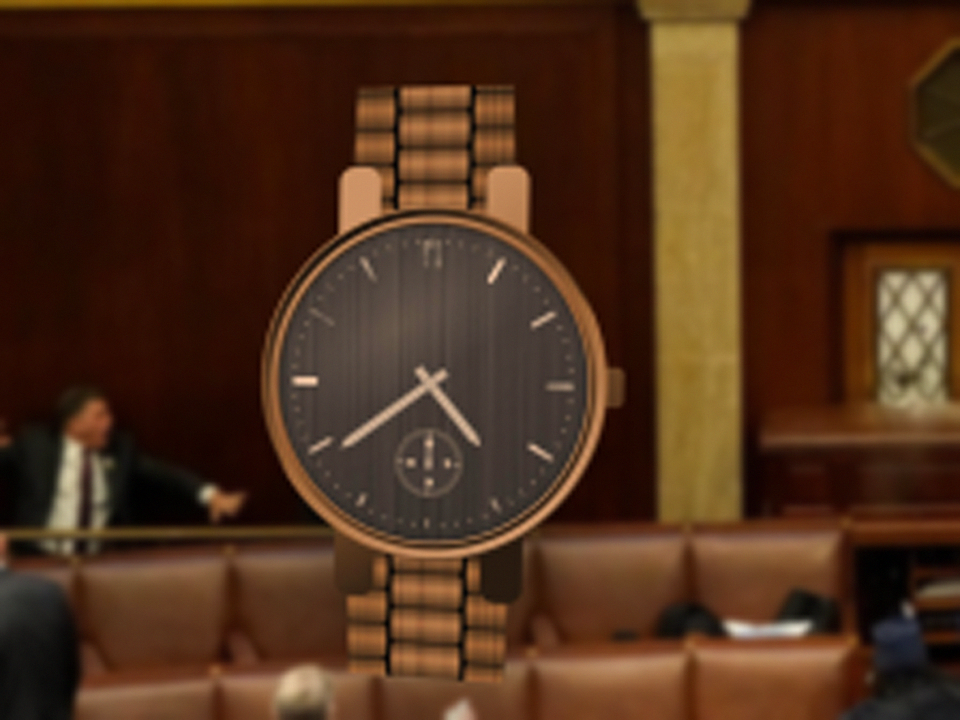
4:39
